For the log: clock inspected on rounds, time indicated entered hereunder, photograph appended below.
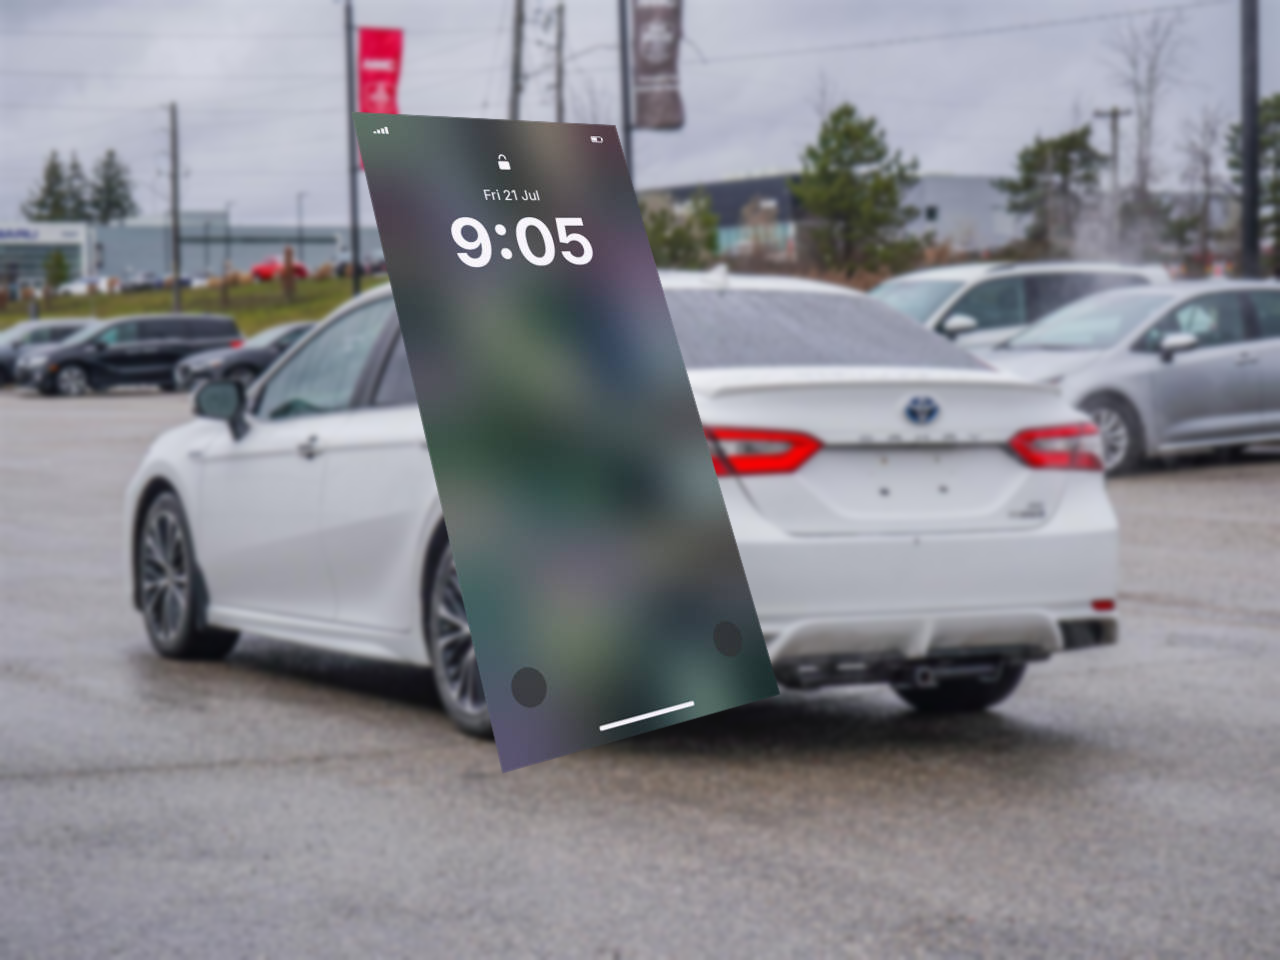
9:05
